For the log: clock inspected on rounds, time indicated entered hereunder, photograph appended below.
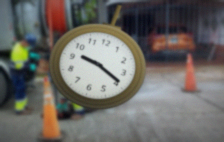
9:19
